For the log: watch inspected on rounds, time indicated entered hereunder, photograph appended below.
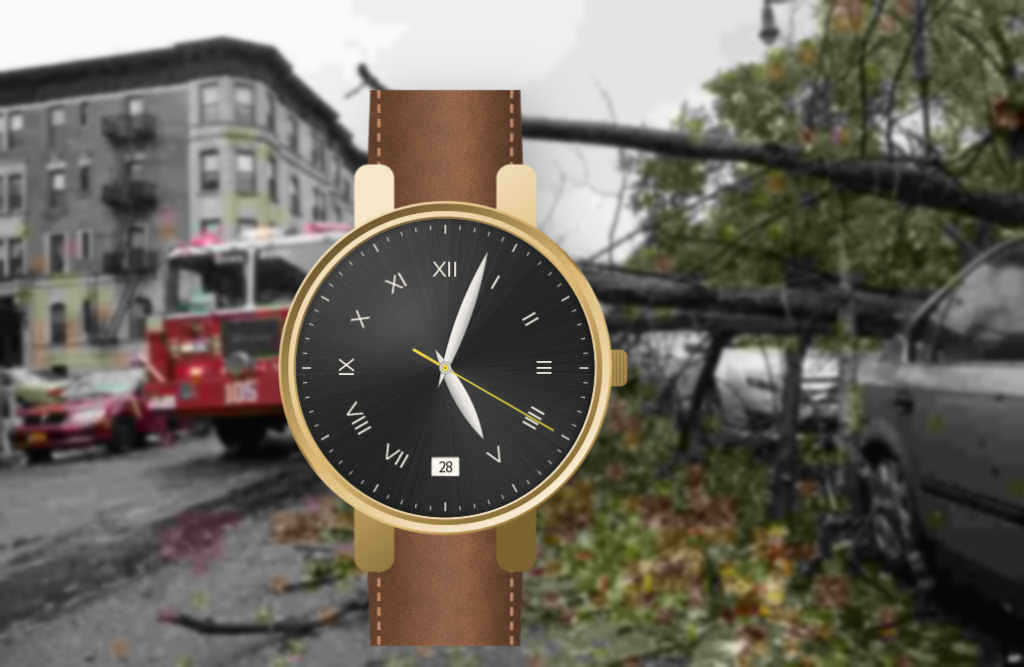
5:03:20
